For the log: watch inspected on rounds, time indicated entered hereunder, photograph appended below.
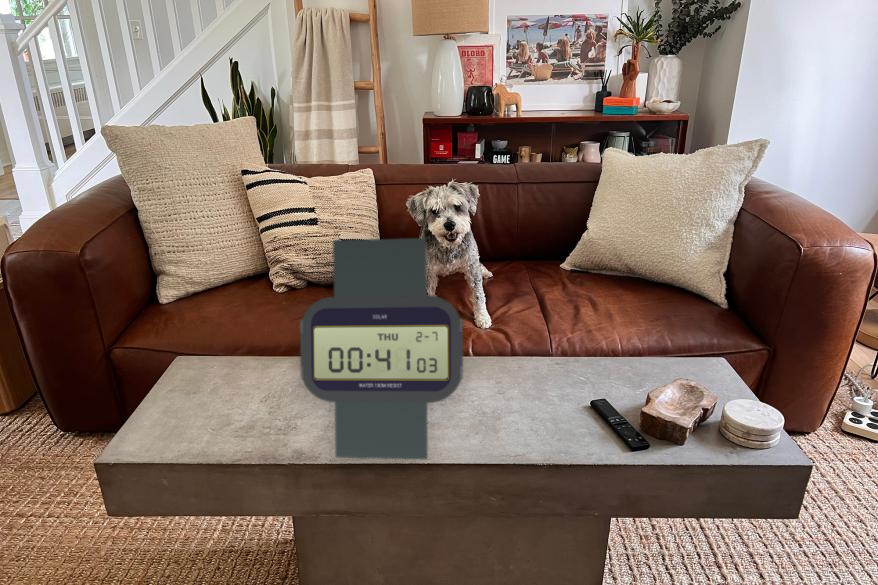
0:41:03
